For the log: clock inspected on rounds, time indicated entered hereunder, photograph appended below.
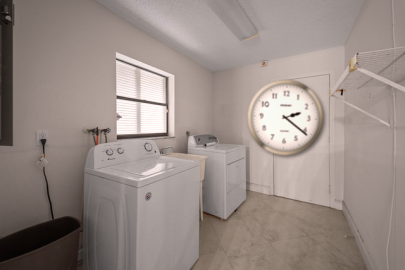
2:21
